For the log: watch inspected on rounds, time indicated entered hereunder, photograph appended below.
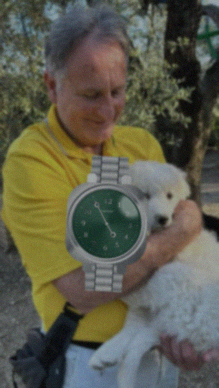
4:55
